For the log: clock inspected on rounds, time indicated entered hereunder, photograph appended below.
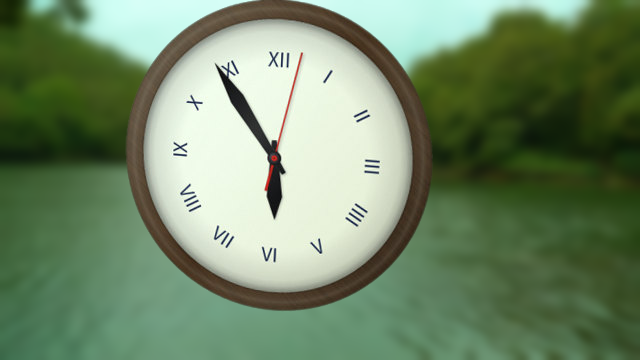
5:54:02
